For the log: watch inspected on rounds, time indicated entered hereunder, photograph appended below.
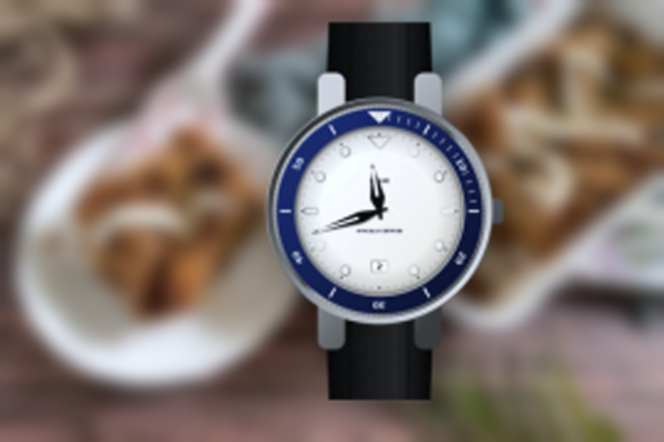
11:42
